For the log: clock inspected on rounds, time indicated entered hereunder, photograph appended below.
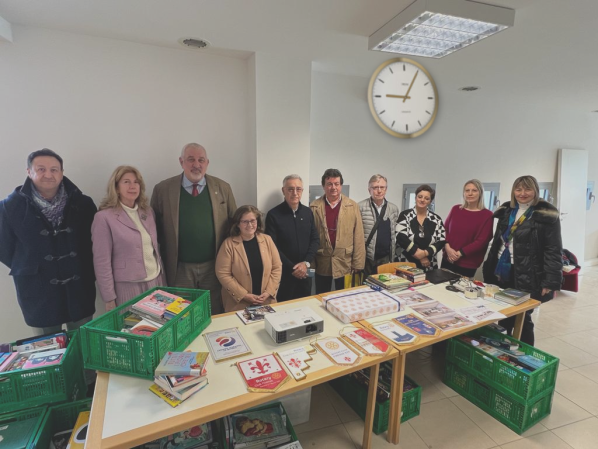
9:05
